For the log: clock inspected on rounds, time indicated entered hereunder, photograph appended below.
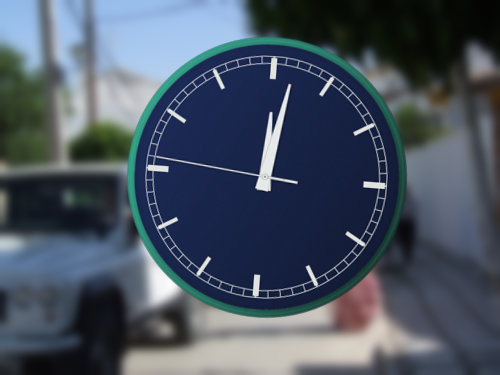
12:01:46
